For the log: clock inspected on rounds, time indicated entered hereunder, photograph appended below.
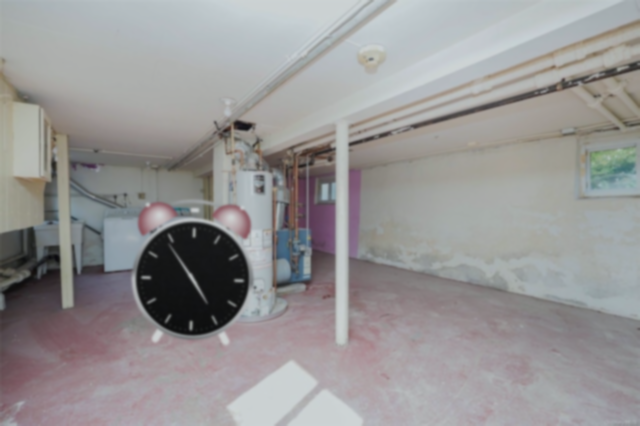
4:54
